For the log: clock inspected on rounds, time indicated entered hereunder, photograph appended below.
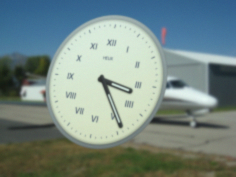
3:24
